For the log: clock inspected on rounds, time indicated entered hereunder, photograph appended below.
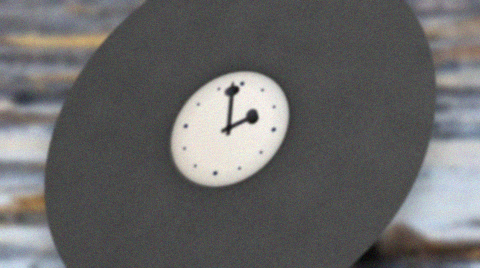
1:58
